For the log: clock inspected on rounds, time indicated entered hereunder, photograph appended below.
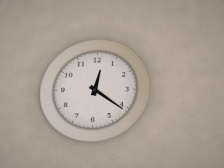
12:21
